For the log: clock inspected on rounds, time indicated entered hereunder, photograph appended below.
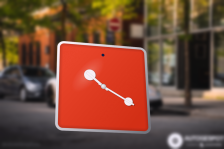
10:20
